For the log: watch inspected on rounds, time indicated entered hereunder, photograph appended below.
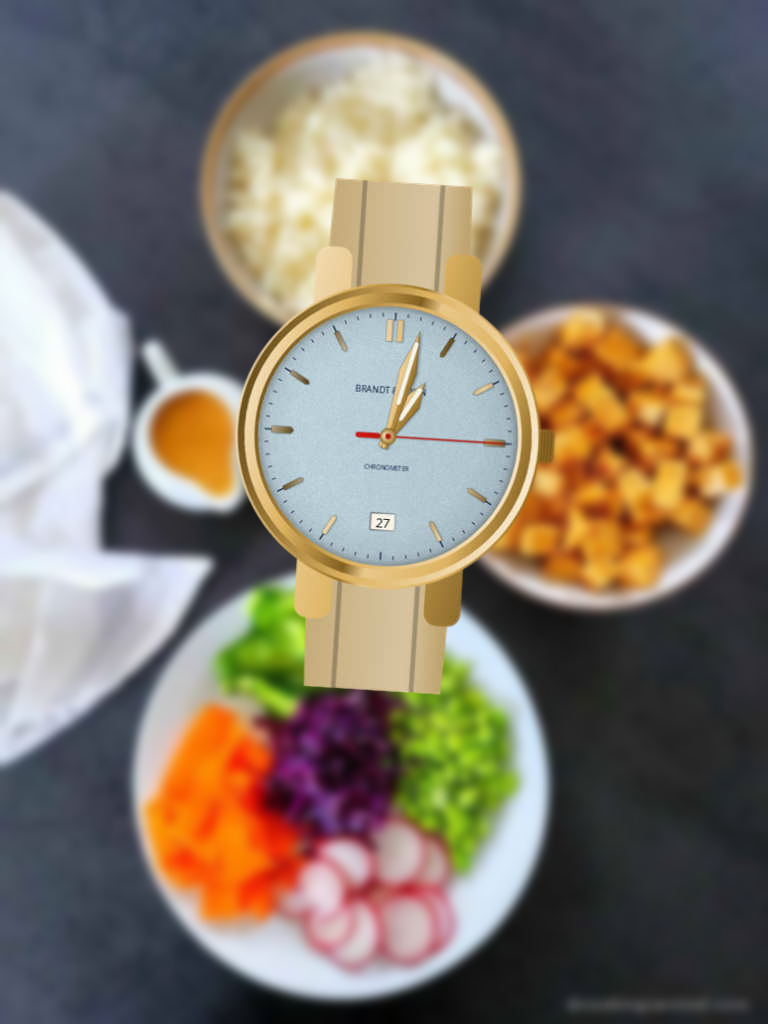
1:02:15
